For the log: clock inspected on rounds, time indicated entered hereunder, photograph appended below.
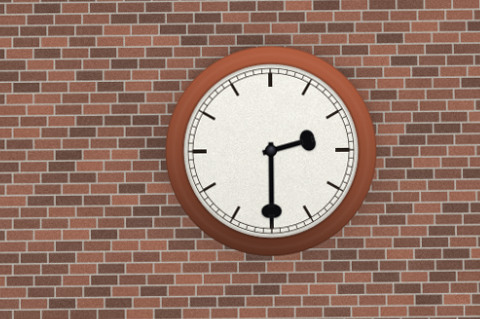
2:30
